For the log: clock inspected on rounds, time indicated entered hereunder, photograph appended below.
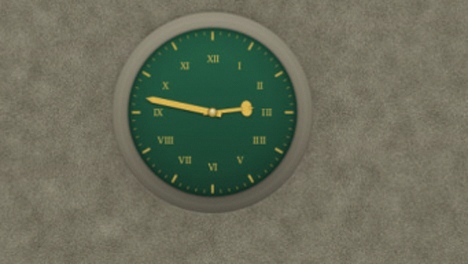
2:47
